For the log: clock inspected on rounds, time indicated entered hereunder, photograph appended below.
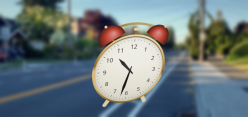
10:32
